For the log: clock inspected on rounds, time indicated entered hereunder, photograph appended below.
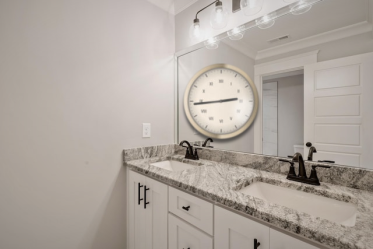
2:44
